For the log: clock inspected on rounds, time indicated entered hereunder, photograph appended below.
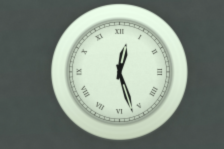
12:27
